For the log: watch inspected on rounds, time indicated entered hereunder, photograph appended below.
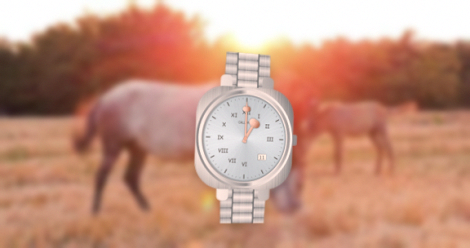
1:00
